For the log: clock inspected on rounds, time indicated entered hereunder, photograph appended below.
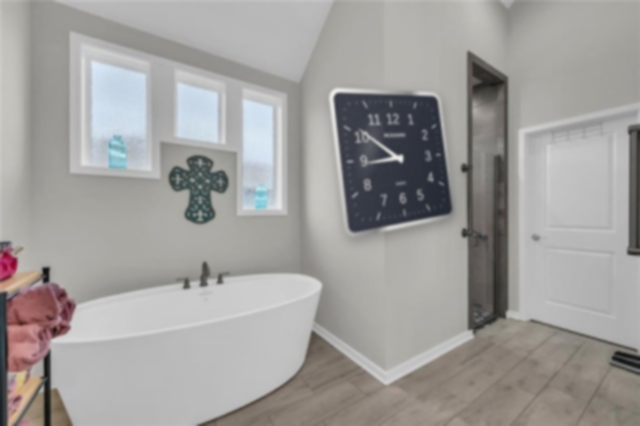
8:51
